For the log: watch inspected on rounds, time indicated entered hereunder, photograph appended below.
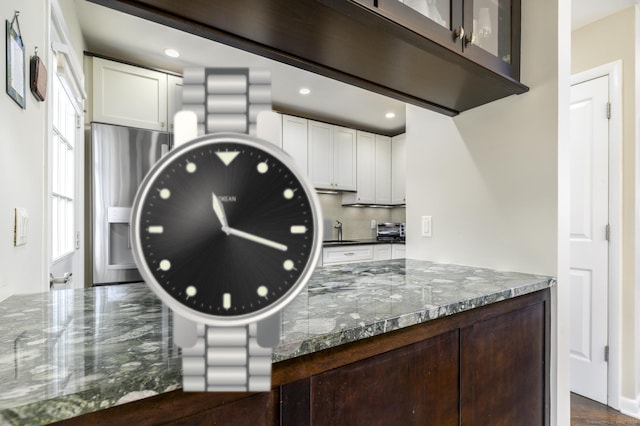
11:18
